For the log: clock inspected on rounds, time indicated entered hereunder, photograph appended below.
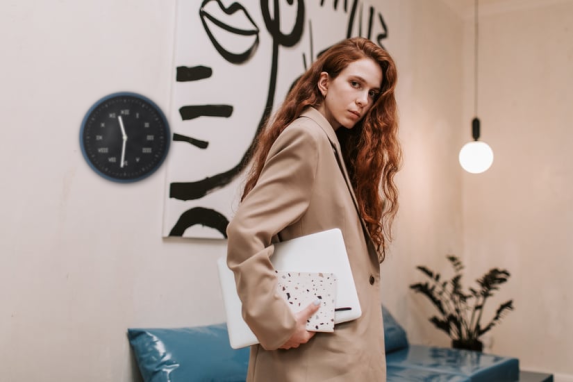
11:31
